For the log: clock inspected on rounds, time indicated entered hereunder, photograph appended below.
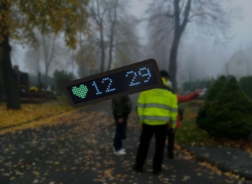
12:29
